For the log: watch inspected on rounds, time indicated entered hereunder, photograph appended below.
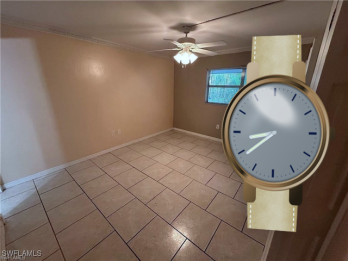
8:39
